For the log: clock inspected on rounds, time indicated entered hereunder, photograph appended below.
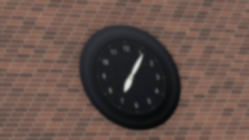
7:06
